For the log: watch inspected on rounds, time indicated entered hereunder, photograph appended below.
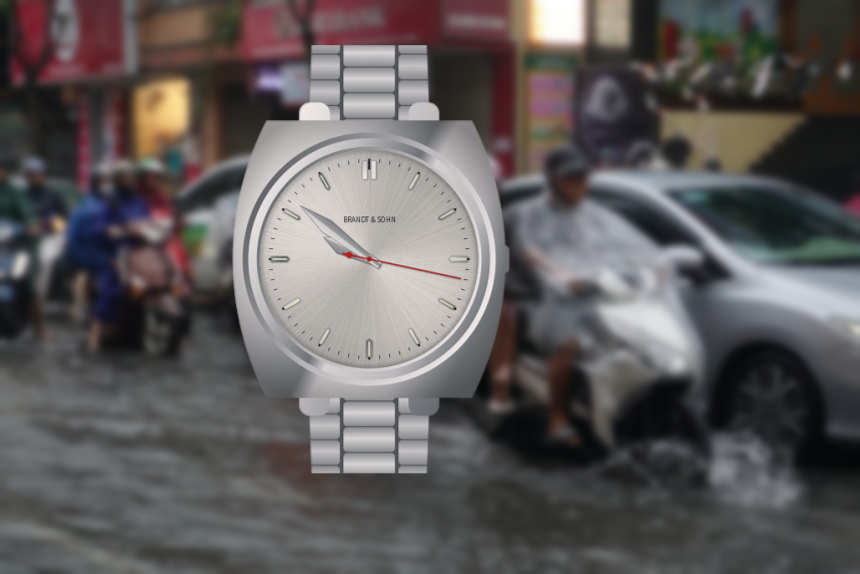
9:51:17
